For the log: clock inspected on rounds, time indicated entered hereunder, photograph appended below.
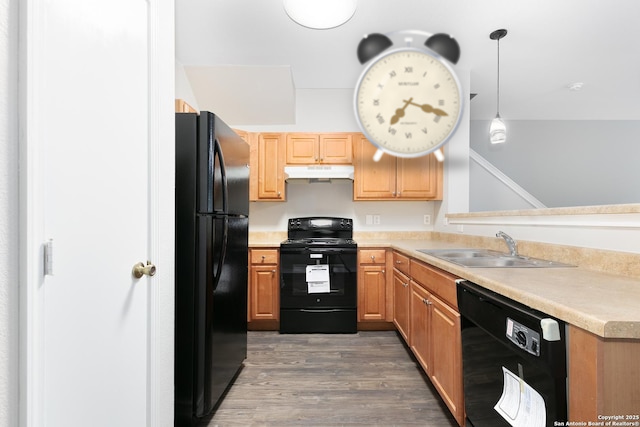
7:18
